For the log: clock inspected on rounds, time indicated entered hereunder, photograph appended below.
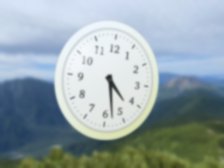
4:28
